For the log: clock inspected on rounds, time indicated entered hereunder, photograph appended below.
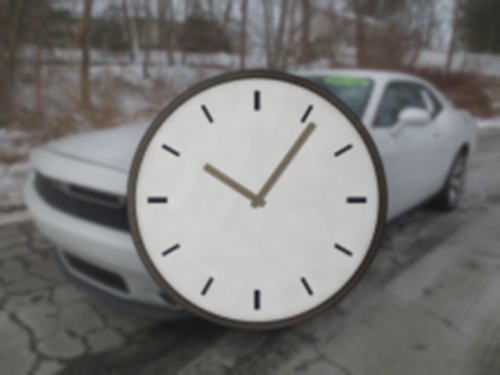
10:06
